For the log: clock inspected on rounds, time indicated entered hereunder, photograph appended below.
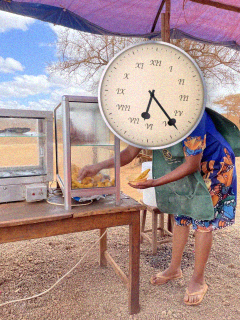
6:23
